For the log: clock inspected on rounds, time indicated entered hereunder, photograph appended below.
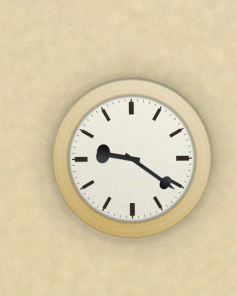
9:21
